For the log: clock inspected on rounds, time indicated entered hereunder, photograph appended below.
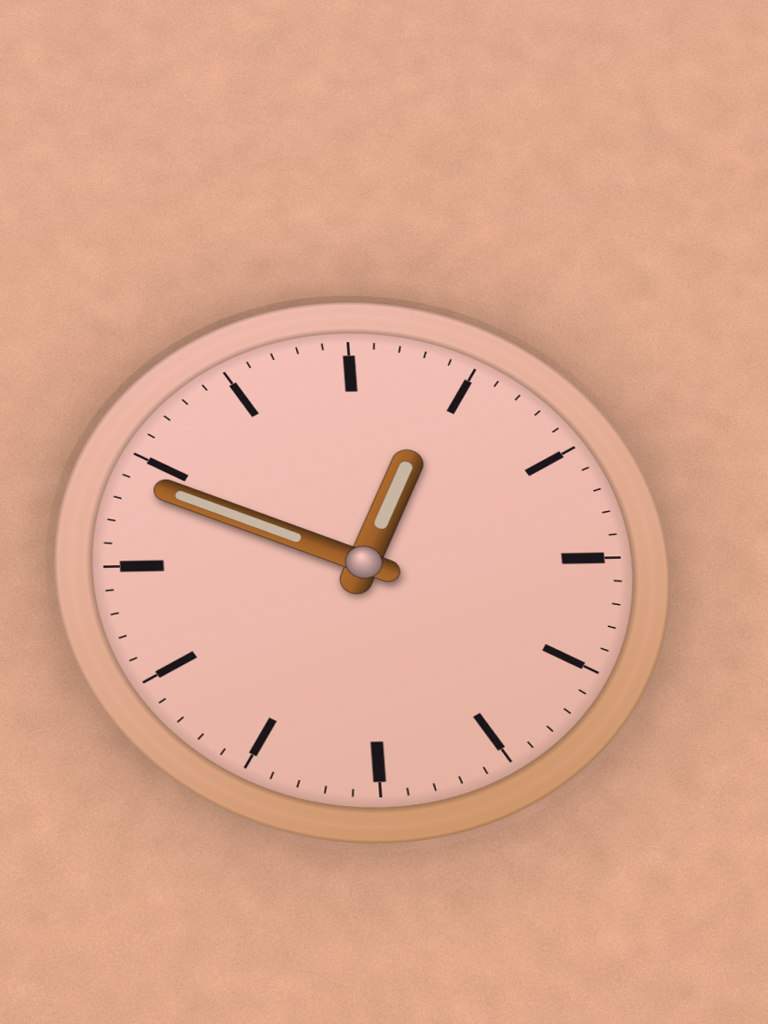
12:49
